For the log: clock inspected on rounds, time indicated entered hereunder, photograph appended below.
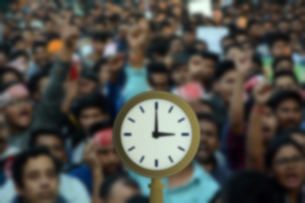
3:00
